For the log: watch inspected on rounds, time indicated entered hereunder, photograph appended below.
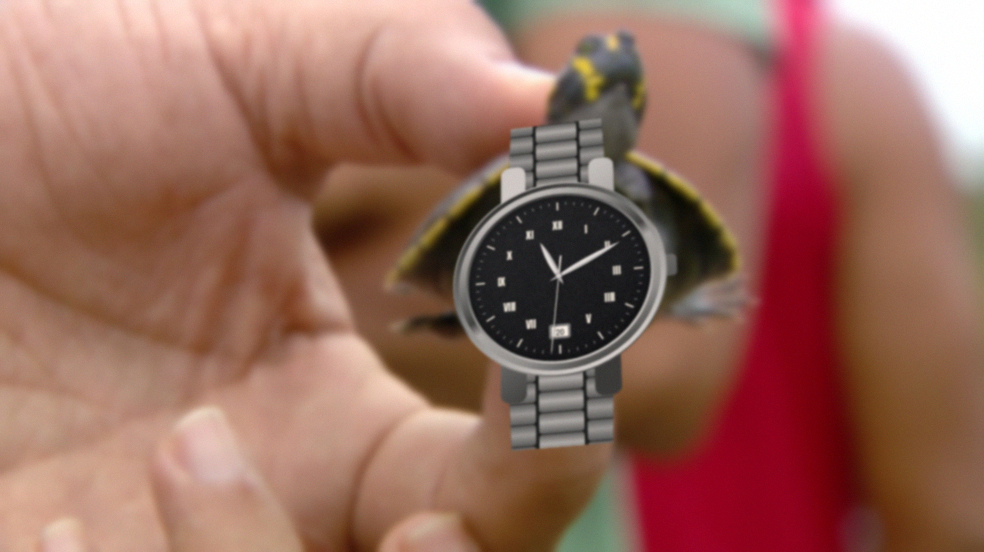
11:10:31
